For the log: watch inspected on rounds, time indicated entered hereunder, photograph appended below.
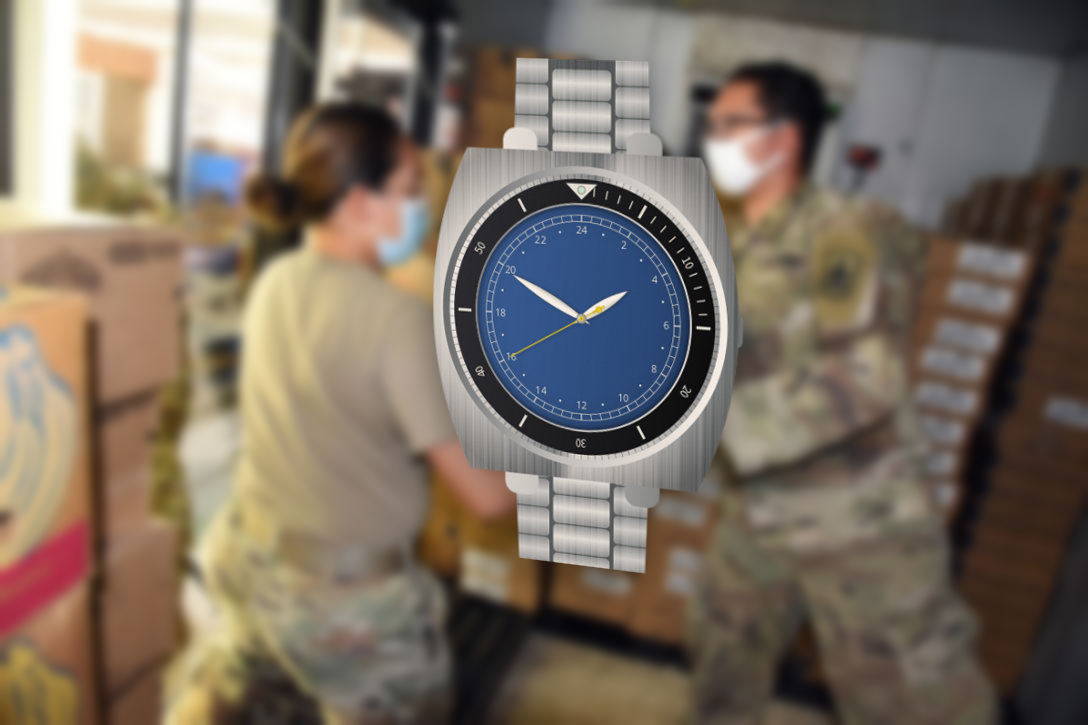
3:49:40
